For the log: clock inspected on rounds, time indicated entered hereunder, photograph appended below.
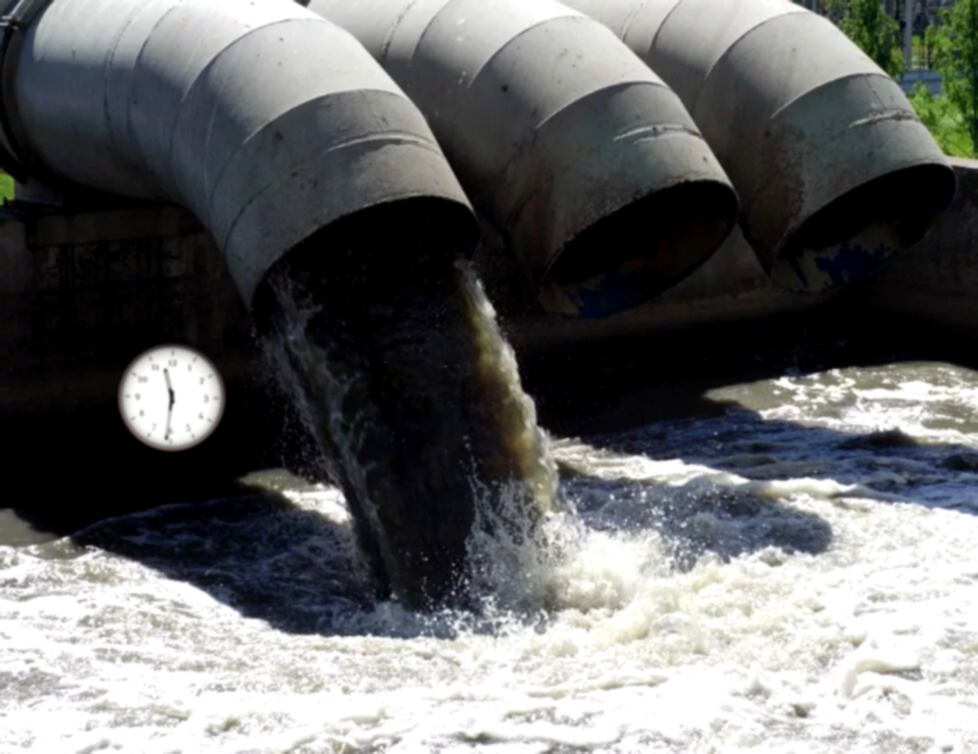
11:31
